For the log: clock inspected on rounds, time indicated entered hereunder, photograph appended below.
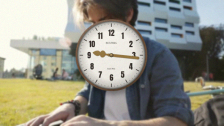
9:16
